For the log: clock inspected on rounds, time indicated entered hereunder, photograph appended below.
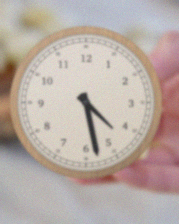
4:28
